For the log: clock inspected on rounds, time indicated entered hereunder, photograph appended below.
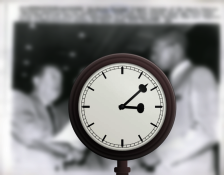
3:08
